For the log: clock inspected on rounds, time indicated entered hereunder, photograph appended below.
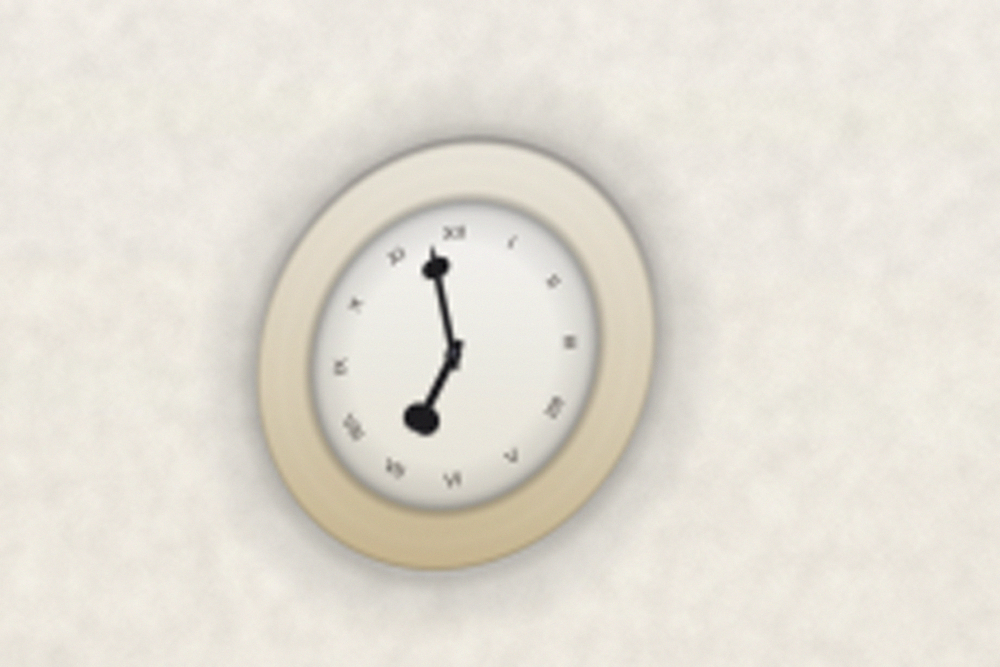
6:58
